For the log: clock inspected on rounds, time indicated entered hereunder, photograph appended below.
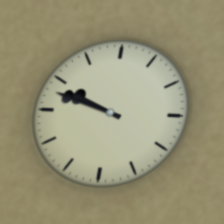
9:48
